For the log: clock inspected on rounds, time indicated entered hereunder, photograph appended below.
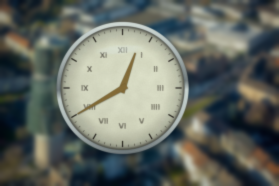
12:40
